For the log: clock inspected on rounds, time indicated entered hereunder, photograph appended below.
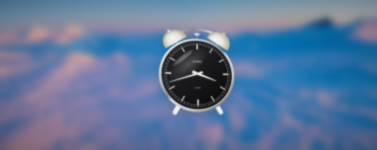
3:42
